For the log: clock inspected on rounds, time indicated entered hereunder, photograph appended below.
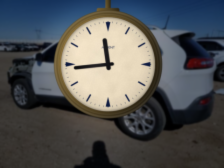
11:44
